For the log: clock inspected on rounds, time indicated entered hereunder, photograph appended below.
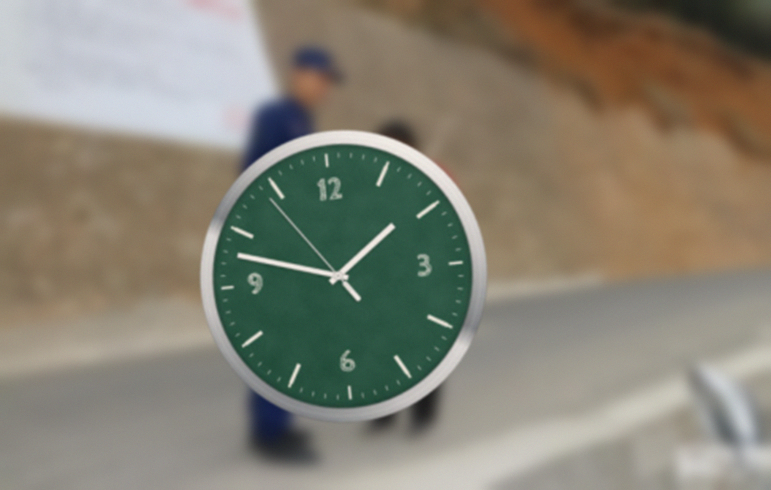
1:47:54
